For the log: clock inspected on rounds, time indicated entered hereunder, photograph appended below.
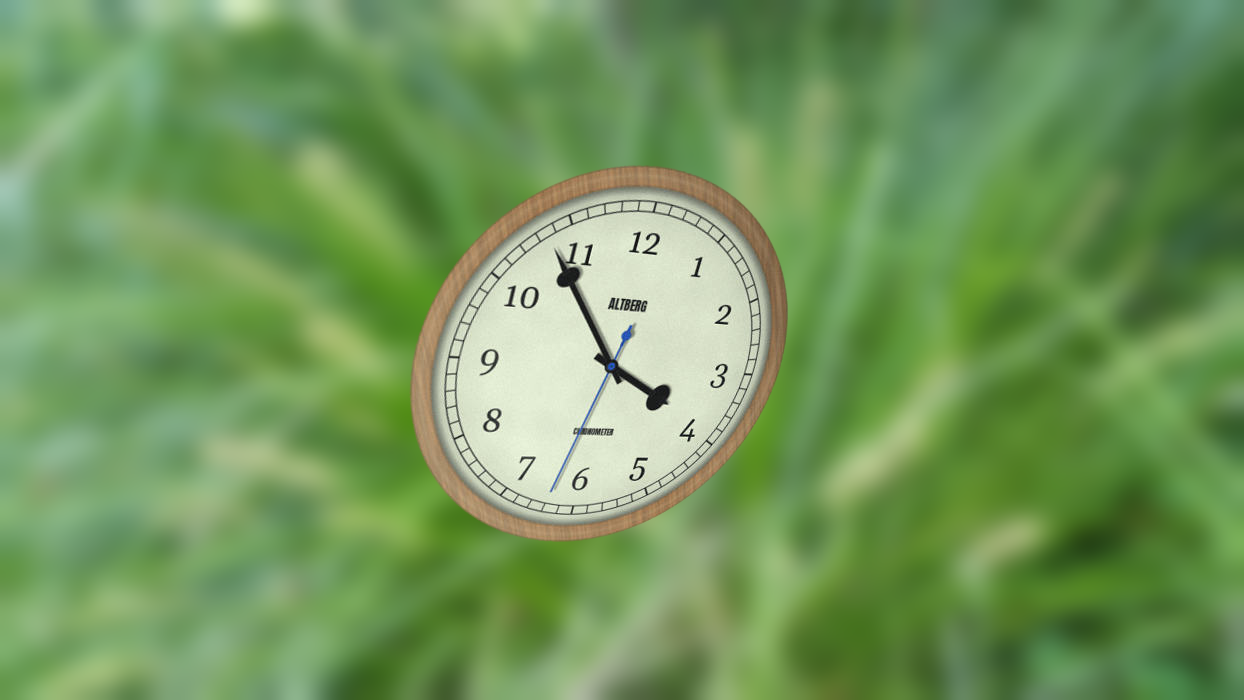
3:53:32
